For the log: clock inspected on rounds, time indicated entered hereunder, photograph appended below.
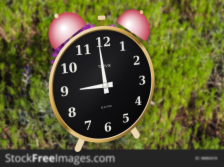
8:59
